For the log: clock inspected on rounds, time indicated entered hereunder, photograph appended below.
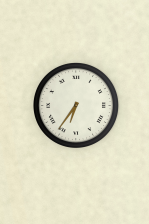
6:36
